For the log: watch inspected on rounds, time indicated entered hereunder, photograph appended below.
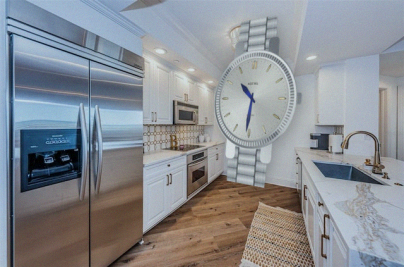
10:31
